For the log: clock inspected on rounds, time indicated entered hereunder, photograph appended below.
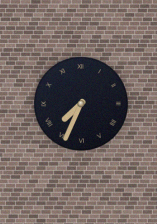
7:34
